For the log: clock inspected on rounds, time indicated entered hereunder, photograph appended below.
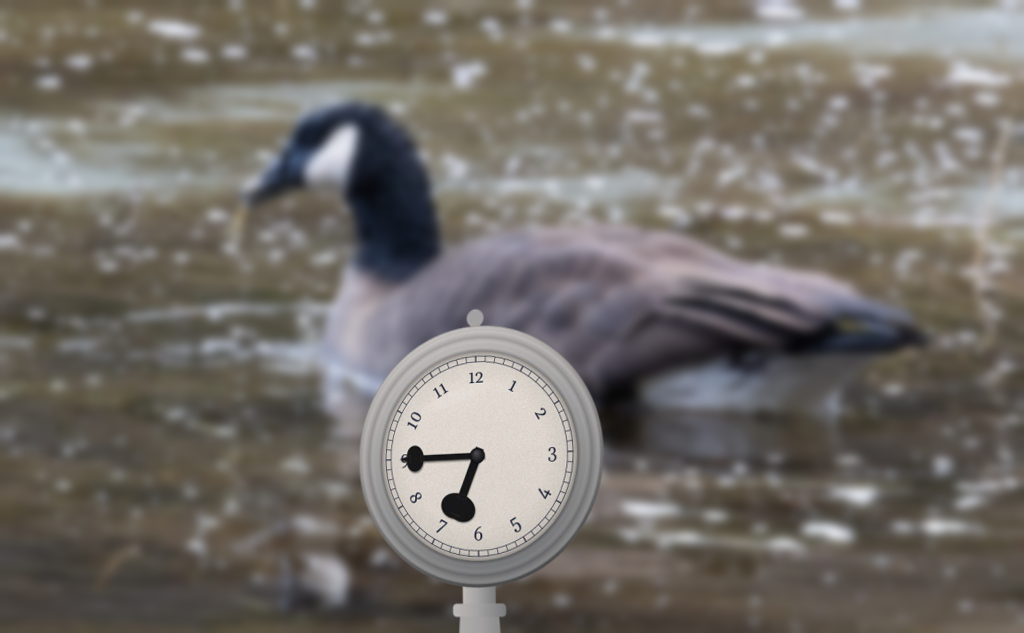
6:45
